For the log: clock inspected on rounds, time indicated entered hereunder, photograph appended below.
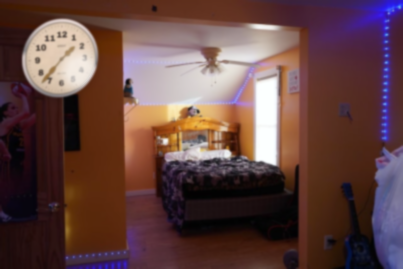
1:37
